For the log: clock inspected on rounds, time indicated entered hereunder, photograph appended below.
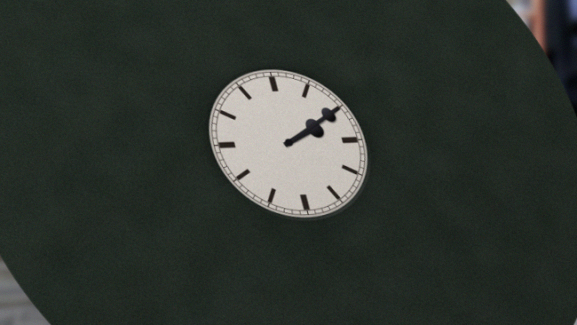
2:10
